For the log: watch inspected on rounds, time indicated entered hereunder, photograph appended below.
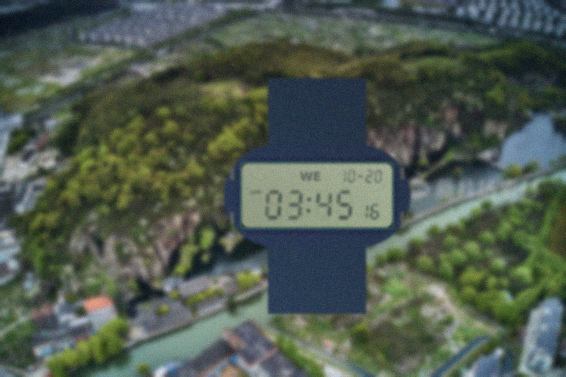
3:45:16
